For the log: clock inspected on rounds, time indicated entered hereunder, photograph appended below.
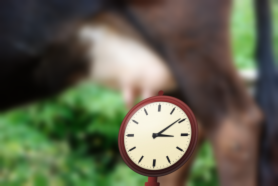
3:09
